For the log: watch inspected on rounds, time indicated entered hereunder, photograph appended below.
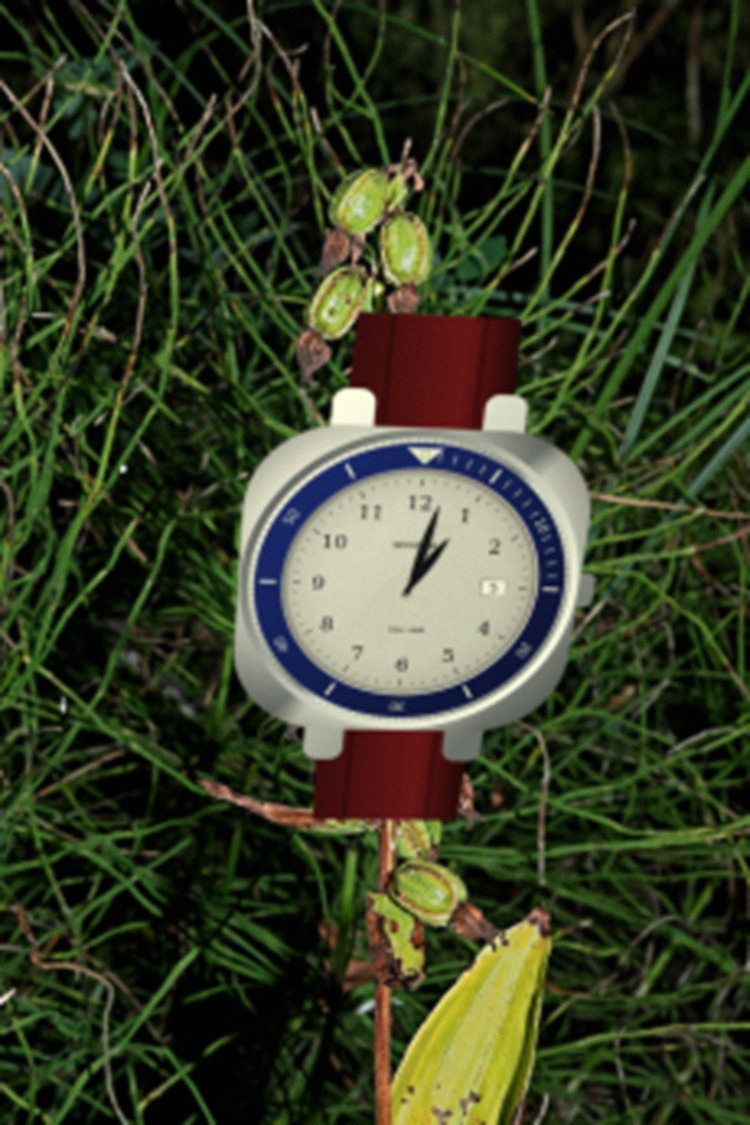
1:02
